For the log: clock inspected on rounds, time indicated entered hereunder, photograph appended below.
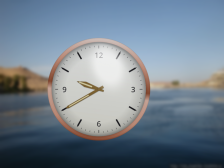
9:40
